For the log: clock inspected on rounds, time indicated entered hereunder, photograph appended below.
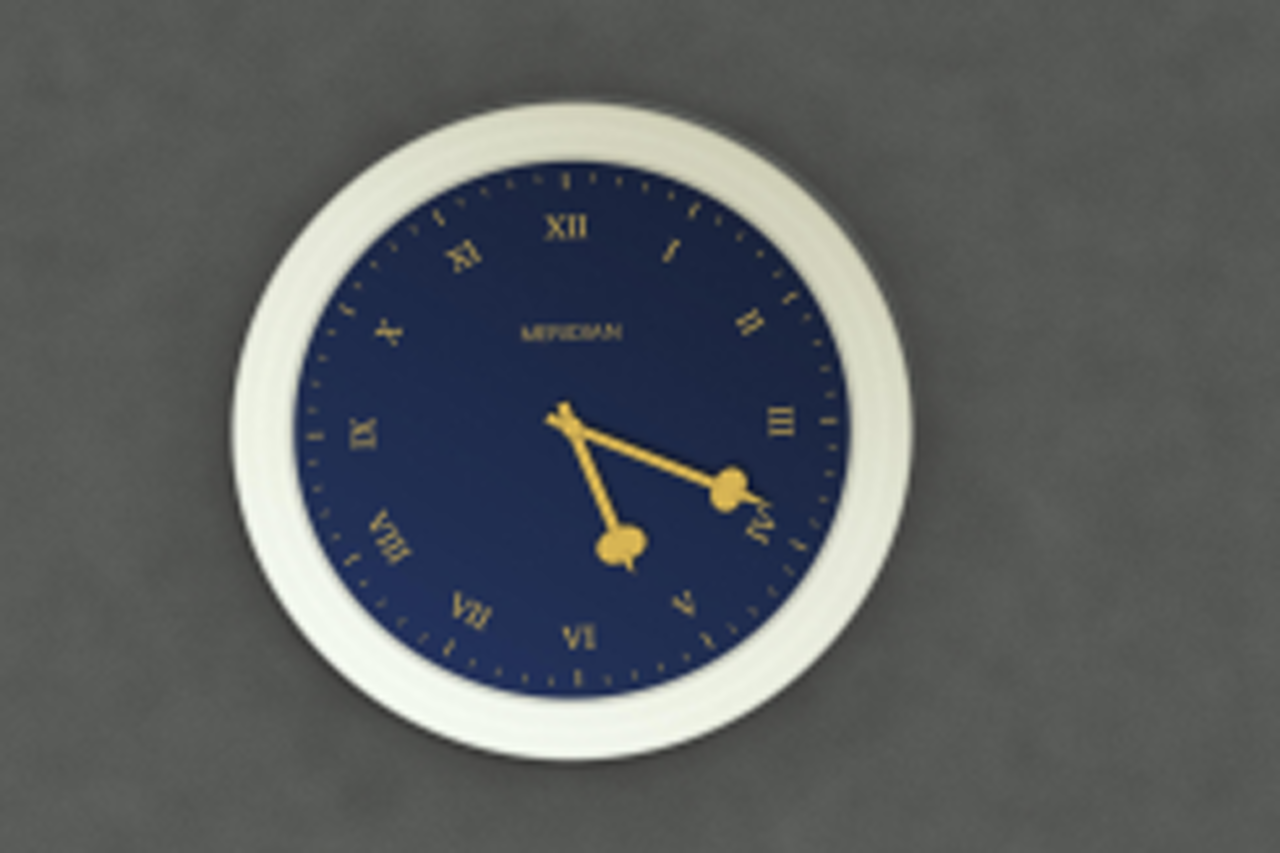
5:19
